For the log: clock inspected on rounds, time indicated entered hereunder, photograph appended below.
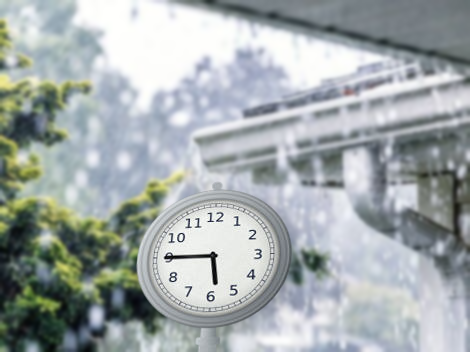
5:45
